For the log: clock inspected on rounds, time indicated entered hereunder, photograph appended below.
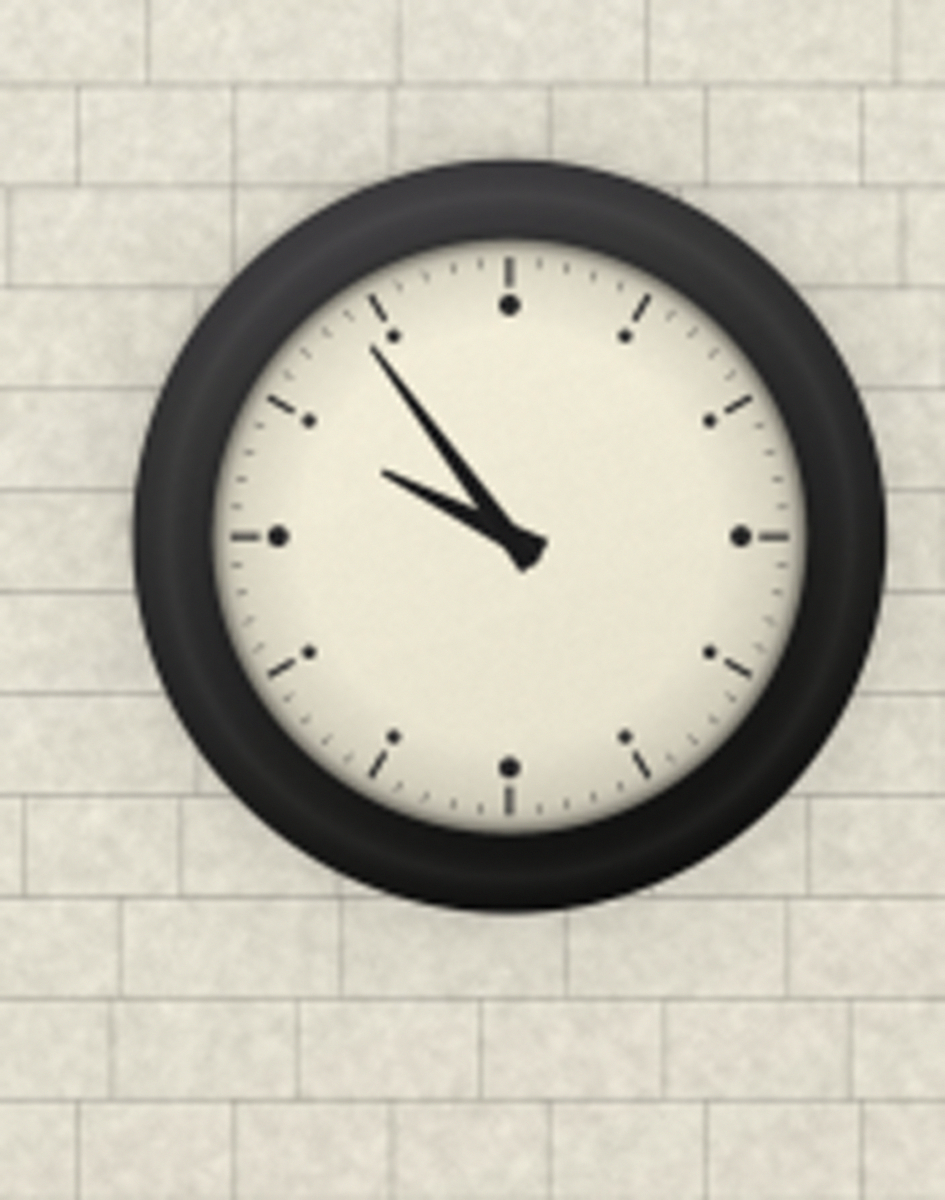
9:54
